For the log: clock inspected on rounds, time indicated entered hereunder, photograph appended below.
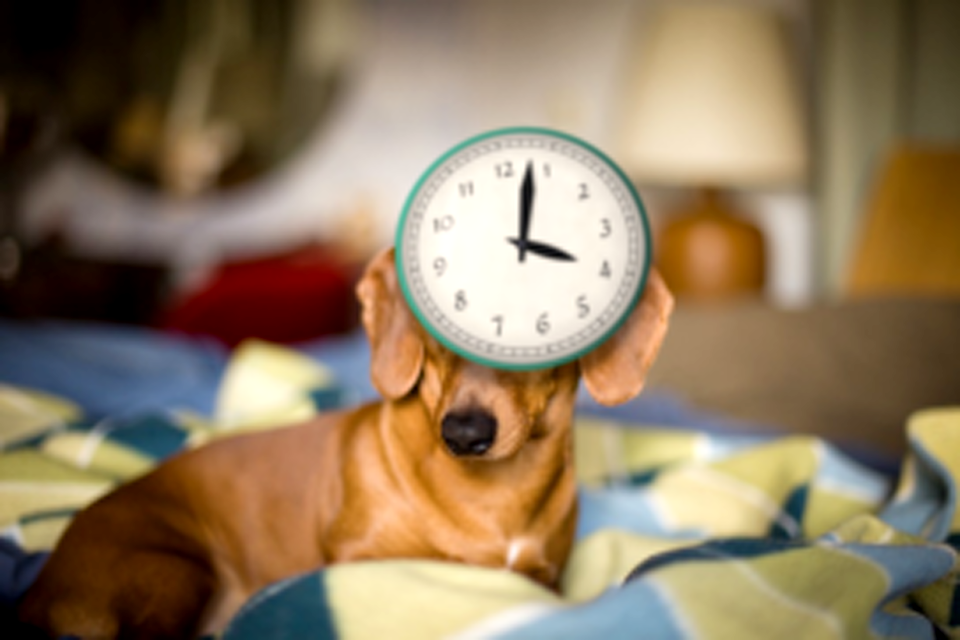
4:03
